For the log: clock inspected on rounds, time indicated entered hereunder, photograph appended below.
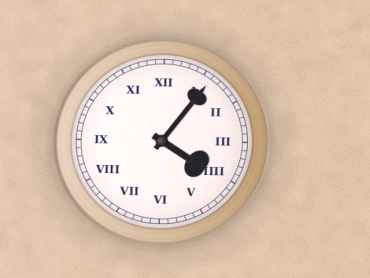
4:06
